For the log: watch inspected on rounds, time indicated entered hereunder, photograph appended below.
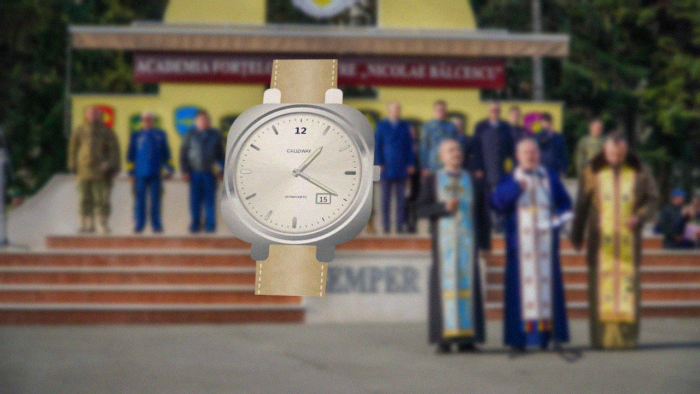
1:20
